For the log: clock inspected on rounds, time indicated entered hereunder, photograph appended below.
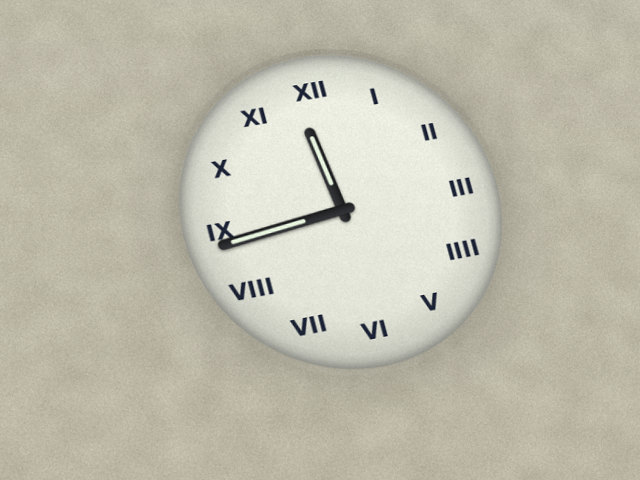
11:44
